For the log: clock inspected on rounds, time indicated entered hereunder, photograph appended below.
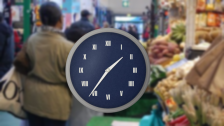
1:36
